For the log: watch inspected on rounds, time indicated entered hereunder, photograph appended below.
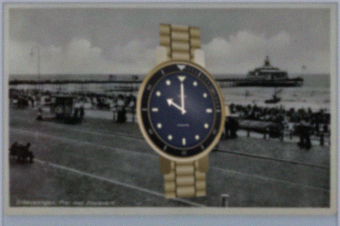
10:00
